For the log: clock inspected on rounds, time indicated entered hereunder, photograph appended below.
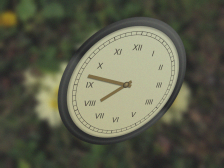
7:47
